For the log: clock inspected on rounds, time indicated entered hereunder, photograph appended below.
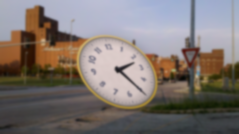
2:25
